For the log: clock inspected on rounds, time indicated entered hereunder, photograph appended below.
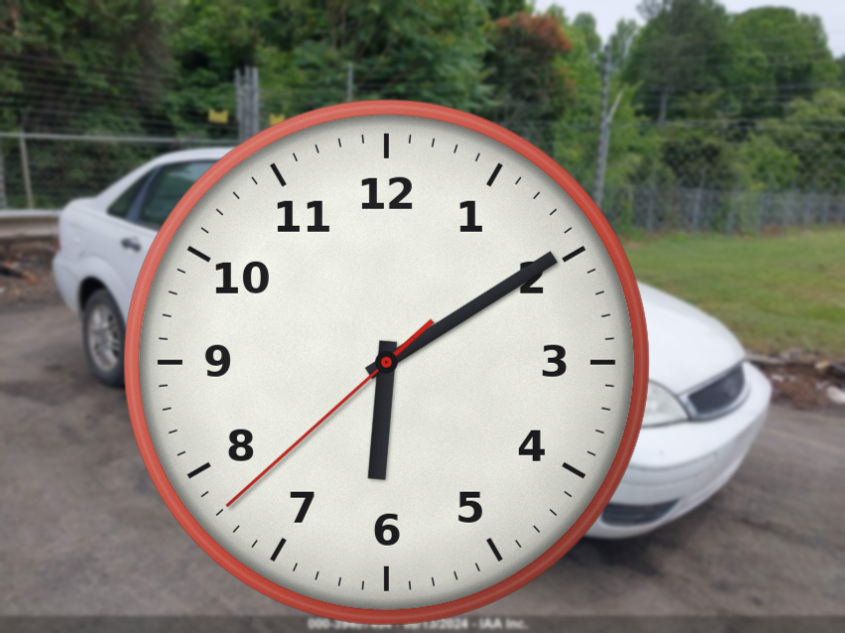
6:09:38
